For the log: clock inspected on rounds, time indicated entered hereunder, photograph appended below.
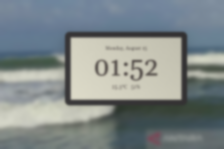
1:52
